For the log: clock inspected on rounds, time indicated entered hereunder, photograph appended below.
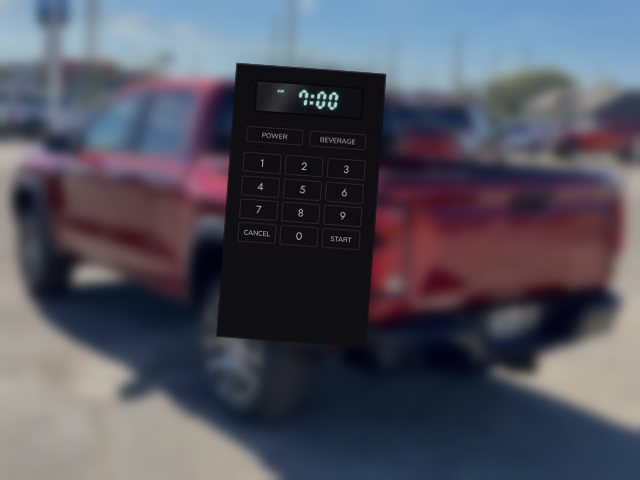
7:00
